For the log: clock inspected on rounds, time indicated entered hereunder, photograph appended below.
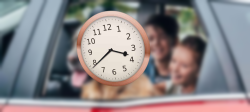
3:39
